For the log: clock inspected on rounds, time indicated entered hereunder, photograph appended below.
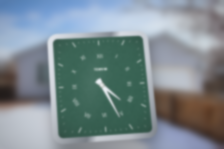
4:26
